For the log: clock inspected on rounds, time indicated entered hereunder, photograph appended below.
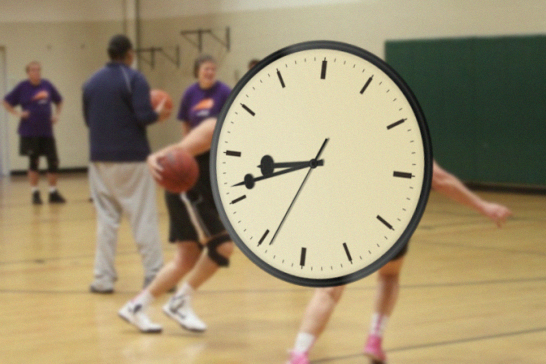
8:41:34
